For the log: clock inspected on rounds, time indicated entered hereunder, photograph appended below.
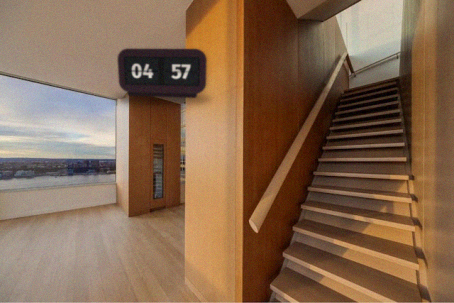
4:57
